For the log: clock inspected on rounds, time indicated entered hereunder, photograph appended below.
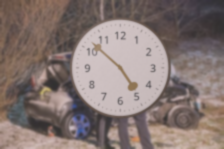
4:52
